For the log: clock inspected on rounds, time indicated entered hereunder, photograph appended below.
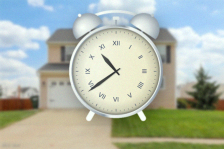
10:39
